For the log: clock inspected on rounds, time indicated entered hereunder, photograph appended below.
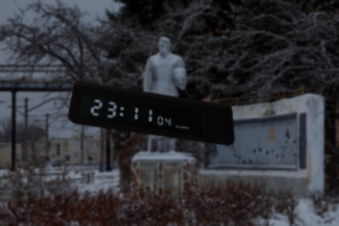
23:11
